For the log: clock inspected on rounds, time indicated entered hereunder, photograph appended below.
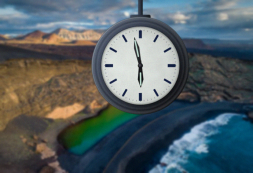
5:58
